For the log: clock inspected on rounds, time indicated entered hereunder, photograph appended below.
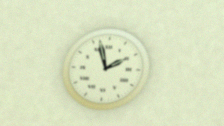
1:57
